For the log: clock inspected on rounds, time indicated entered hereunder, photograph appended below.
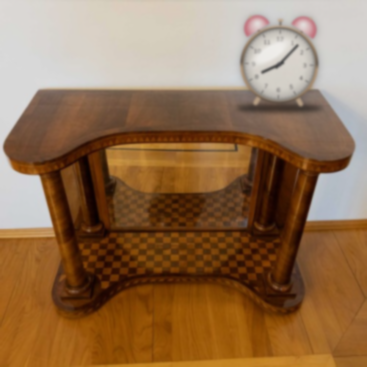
8:07
